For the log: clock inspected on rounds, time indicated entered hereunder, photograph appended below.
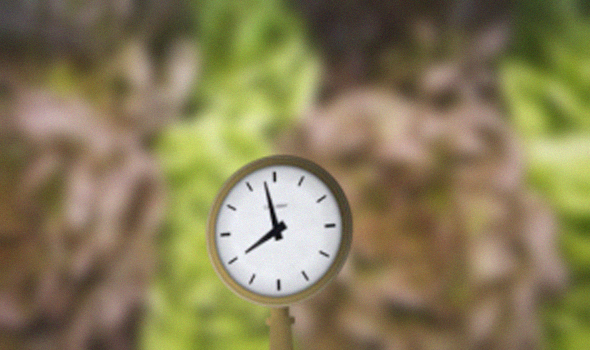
7:58
